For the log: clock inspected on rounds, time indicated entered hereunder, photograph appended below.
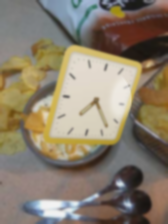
7:23
